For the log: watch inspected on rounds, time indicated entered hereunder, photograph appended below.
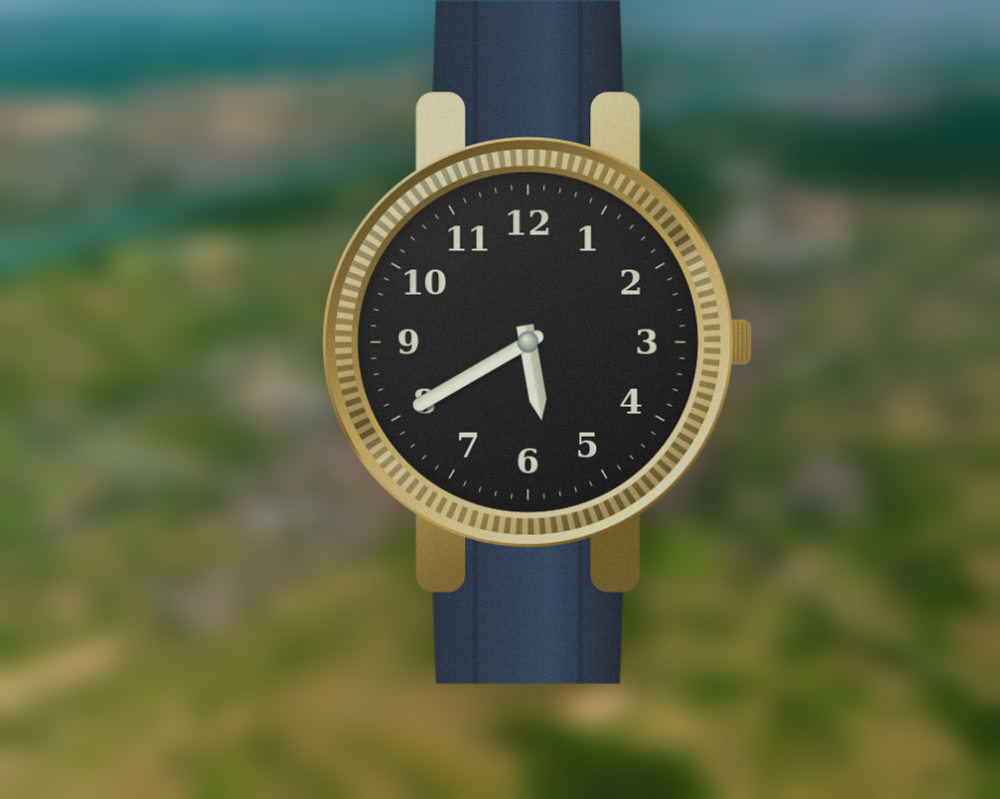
5:40
